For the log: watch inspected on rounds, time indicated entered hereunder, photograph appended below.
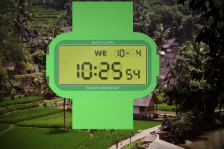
10:25:54
